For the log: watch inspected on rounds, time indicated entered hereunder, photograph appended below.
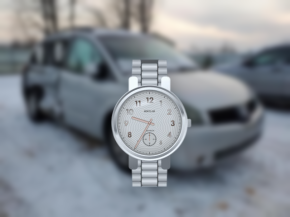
9:35
